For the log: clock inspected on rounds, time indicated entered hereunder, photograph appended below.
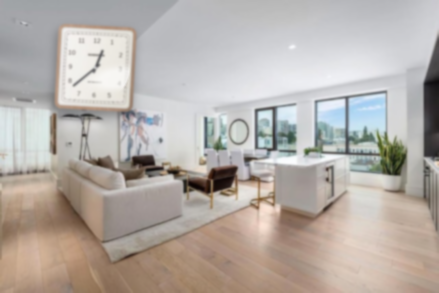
12:38
